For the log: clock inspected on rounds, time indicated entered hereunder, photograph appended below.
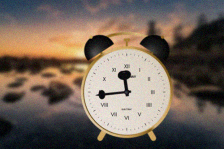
11:44
